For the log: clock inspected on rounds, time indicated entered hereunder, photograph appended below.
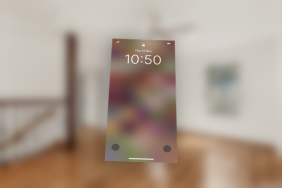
10:50
